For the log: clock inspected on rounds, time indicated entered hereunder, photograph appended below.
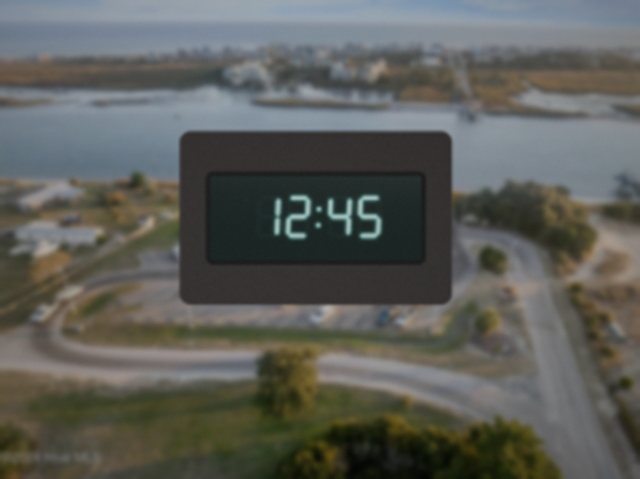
12:45
